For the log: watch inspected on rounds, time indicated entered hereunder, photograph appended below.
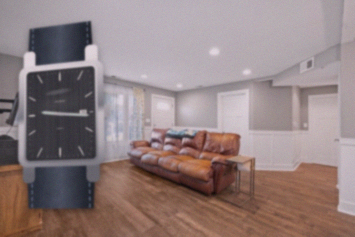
9:16
